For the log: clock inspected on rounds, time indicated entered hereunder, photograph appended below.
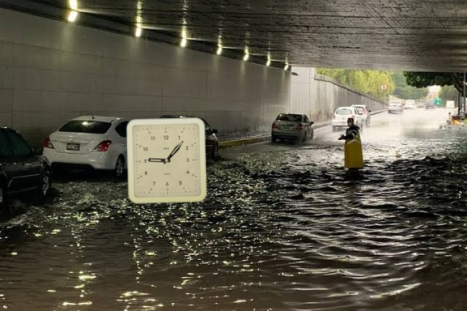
9:07
